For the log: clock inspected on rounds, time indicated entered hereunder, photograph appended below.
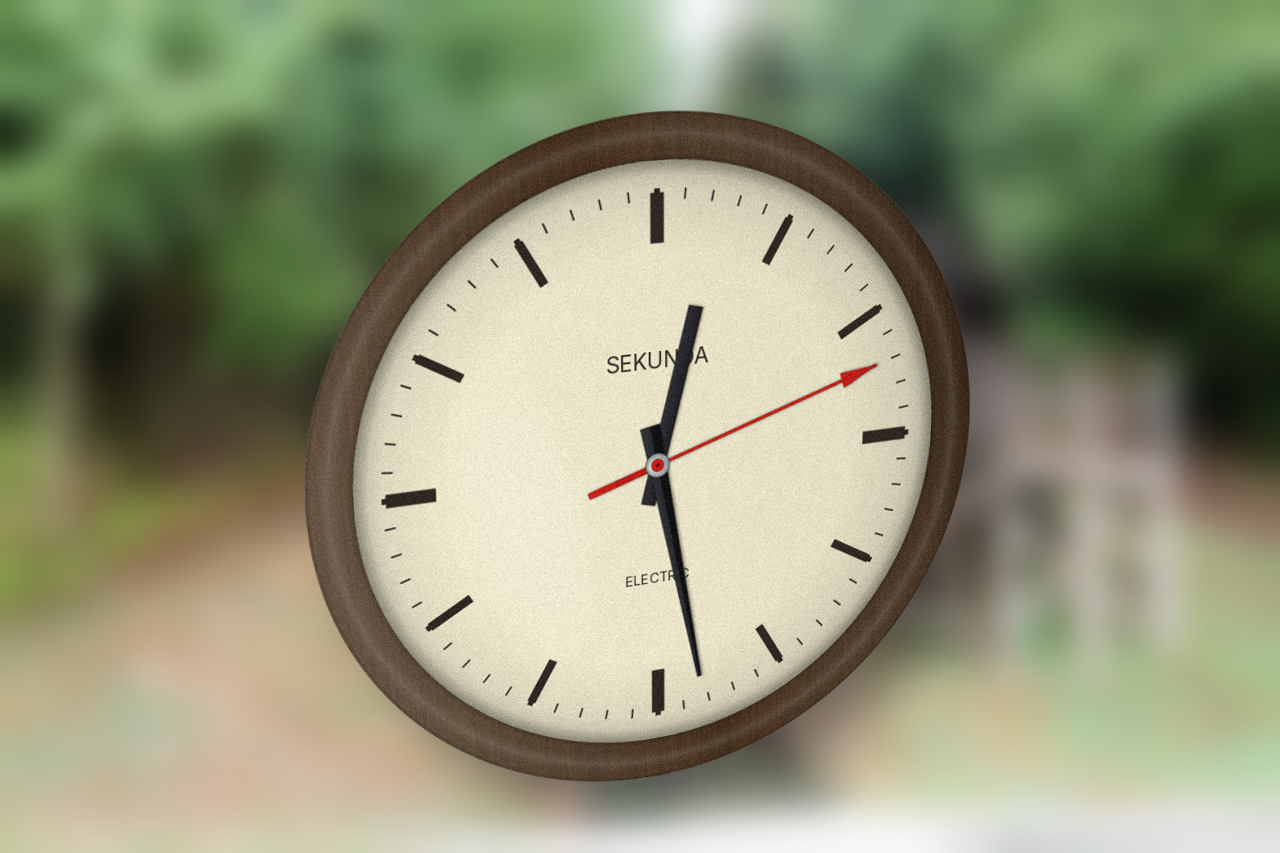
12:28:12
